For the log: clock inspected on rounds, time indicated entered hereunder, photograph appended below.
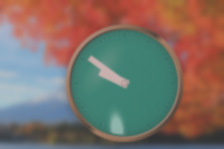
9:51
